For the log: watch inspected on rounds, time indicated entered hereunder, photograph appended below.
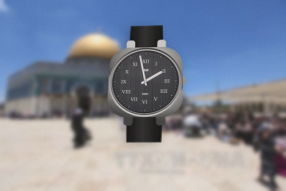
1:58
